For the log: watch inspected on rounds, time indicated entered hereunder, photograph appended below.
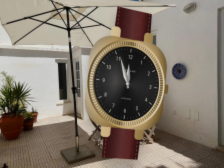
11:56
